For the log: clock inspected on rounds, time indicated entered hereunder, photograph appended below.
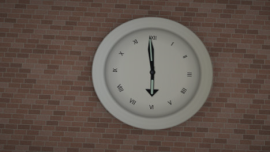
5:59
